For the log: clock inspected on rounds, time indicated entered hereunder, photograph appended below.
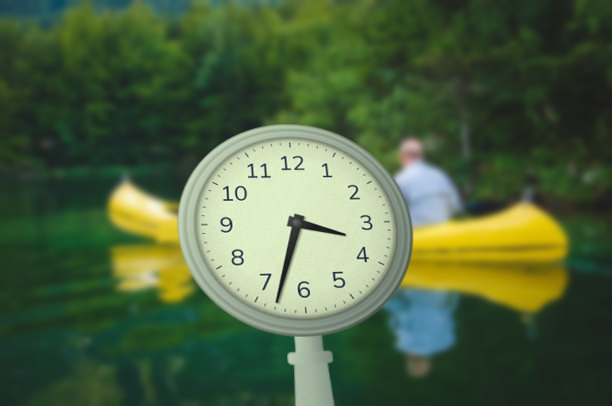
3:33
